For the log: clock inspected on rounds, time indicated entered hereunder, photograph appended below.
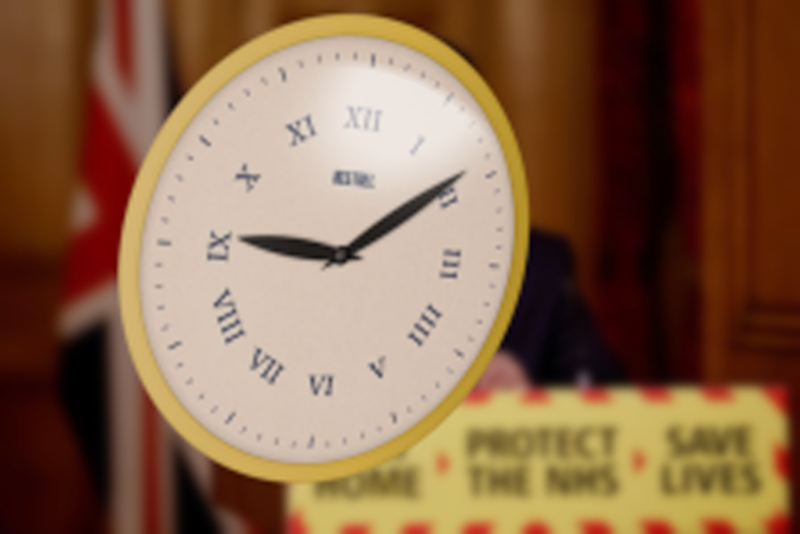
9:09
